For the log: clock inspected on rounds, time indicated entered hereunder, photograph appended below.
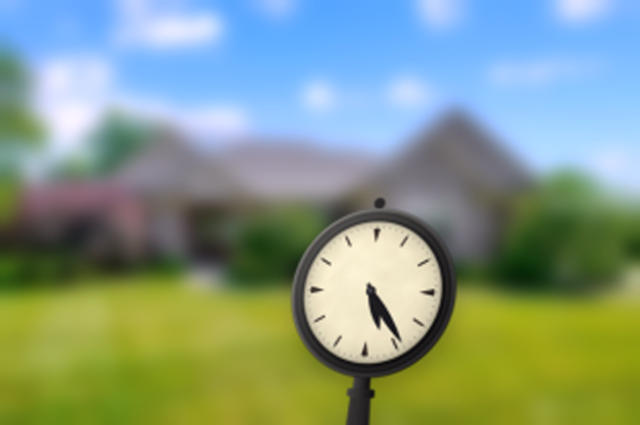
5:24
